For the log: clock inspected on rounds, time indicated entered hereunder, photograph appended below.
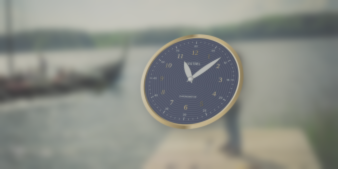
11:08
